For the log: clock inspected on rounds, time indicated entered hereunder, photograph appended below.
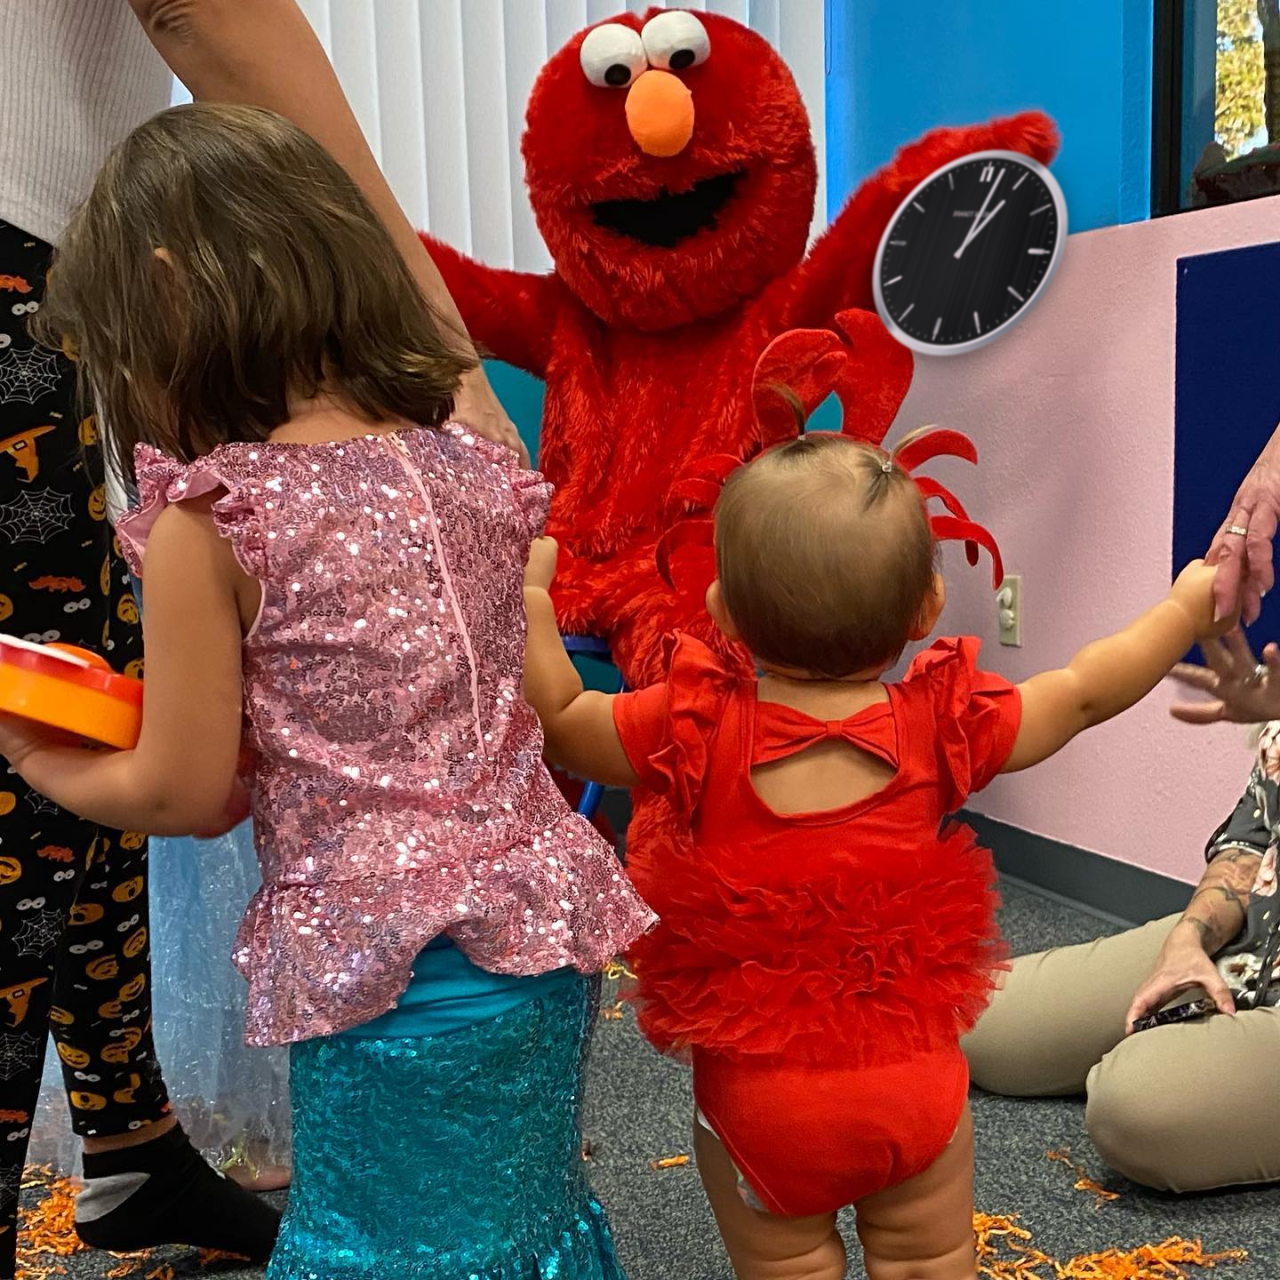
1:02
